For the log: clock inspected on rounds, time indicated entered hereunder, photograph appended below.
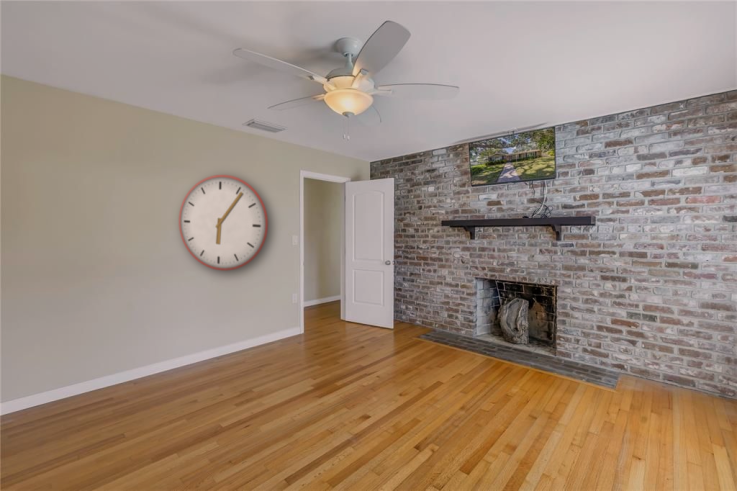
6:06
